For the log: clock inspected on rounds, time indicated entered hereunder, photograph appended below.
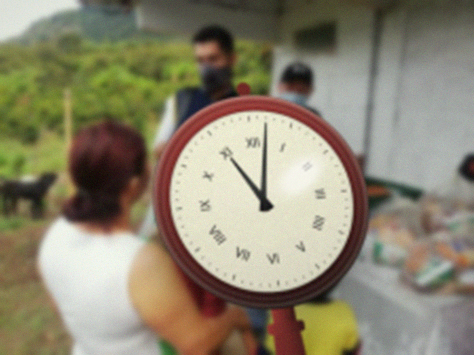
11:02
